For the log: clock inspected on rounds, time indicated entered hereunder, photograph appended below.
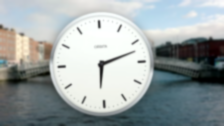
6:12
